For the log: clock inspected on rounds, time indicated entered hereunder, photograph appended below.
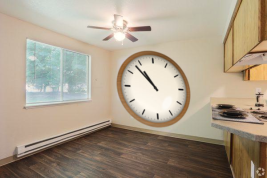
10:53
